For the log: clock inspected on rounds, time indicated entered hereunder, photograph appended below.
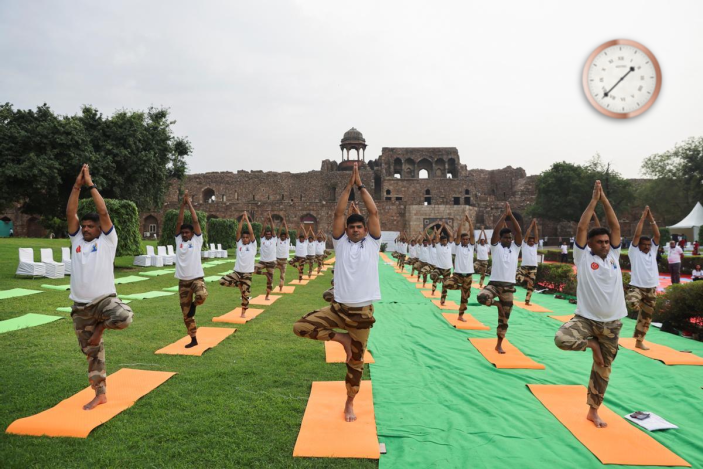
1:38
